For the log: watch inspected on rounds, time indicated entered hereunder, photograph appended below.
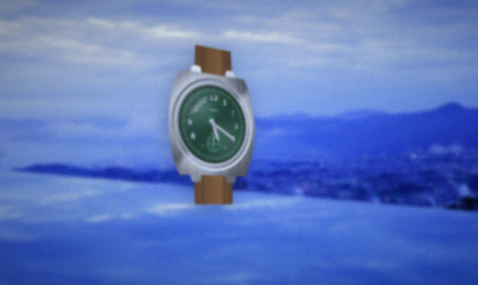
5:20
